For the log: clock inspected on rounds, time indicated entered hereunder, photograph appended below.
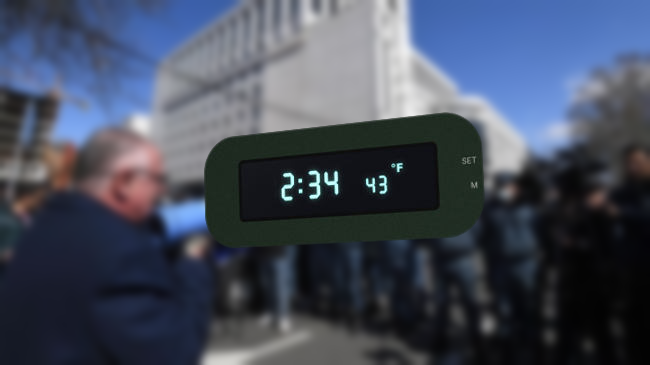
2:34
